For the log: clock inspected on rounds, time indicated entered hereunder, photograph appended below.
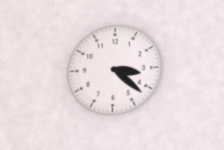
3:22
